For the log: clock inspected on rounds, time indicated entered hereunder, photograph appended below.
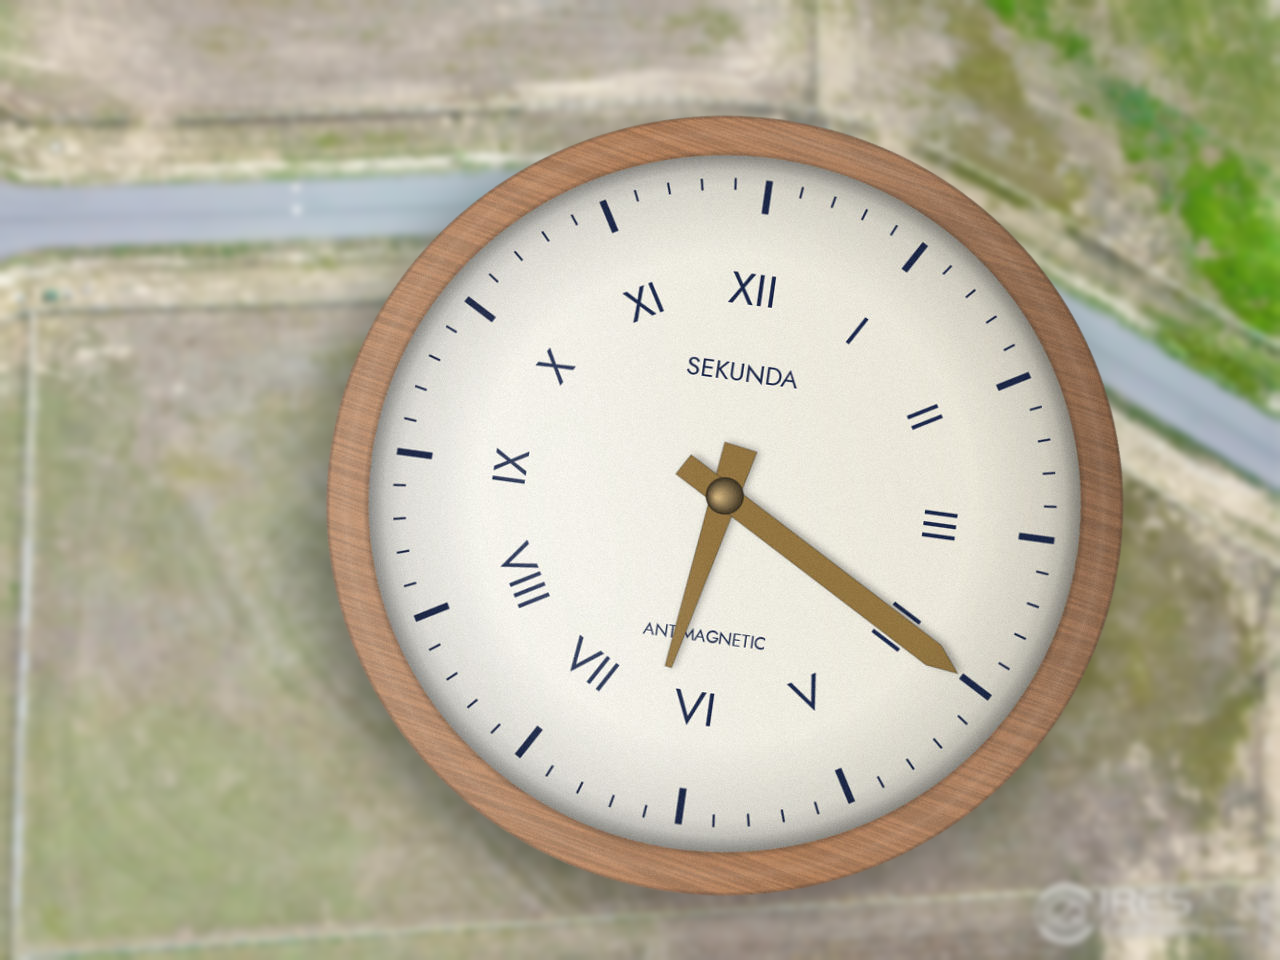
6:20
